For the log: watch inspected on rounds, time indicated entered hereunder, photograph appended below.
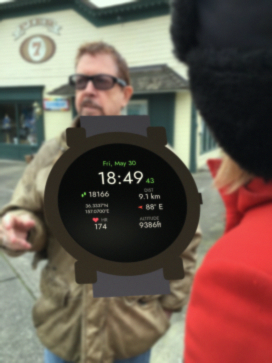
18:49
